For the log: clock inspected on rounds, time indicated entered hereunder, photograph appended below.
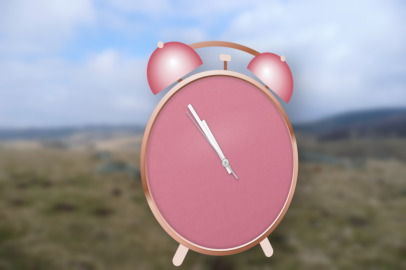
10:53:53
